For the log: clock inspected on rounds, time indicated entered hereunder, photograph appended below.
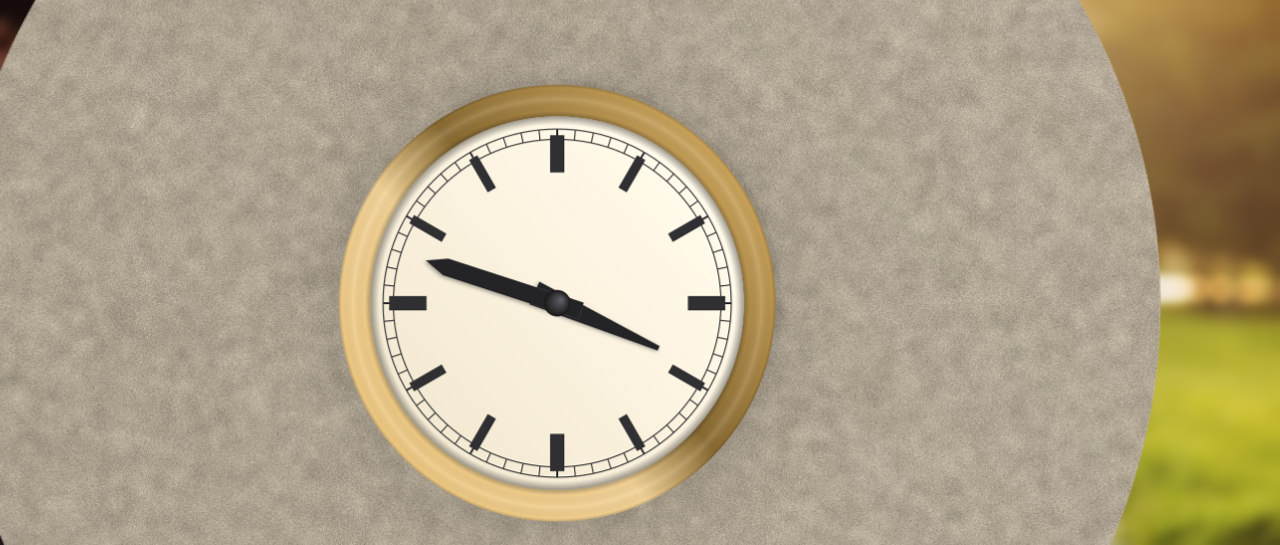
3:48
